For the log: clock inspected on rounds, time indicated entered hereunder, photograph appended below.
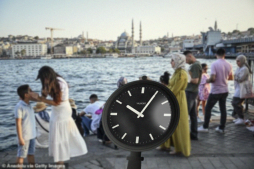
10:05
